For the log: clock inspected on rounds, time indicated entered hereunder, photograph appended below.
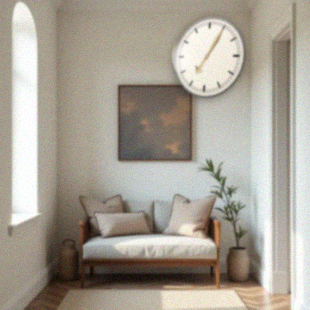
7:05
